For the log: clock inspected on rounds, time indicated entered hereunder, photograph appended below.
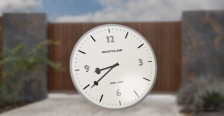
8:39
